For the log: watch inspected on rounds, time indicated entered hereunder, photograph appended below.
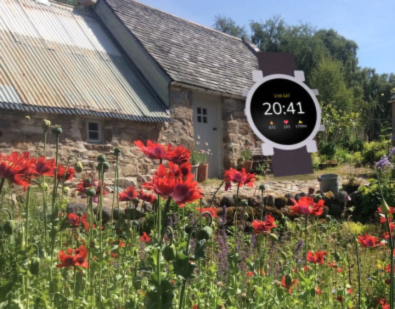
20:41
